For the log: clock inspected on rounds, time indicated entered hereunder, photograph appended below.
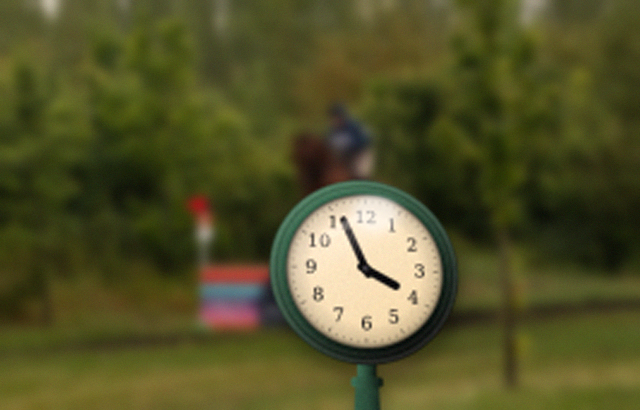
3:56
